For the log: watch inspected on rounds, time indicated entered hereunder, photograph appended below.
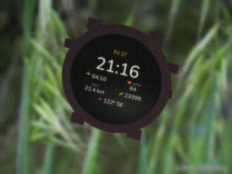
21:16
